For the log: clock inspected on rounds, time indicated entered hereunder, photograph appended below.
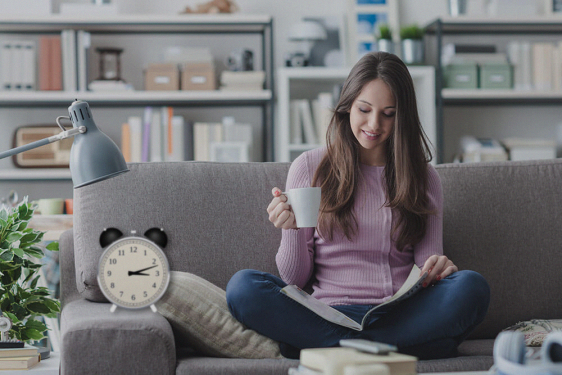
3:12
